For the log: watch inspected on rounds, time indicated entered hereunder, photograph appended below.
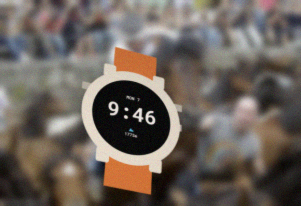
9:46
